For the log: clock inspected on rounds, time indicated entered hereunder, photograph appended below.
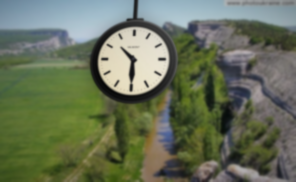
10:30
